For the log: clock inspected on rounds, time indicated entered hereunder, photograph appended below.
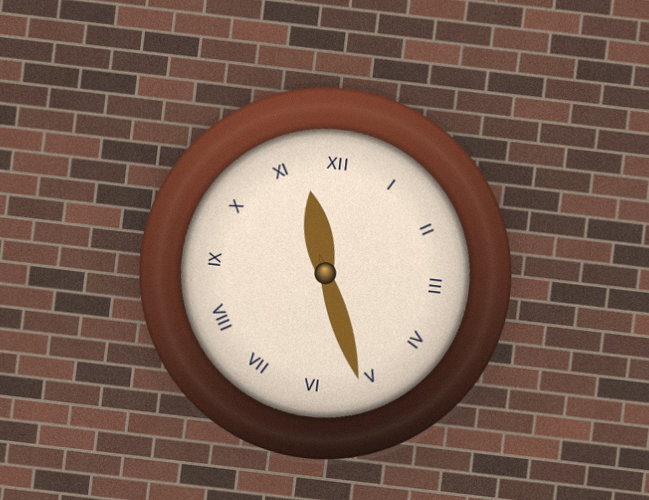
11:26
